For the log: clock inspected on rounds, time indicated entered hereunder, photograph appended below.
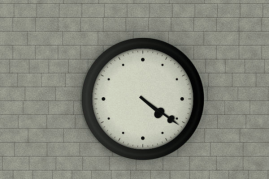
4:21
